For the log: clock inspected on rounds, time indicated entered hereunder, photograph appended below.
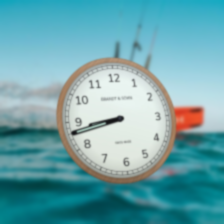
8:43
